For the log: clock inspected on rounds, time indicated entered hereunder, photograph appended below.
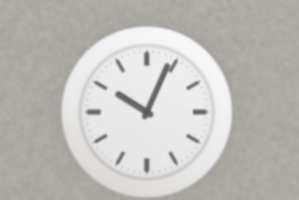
10:04
